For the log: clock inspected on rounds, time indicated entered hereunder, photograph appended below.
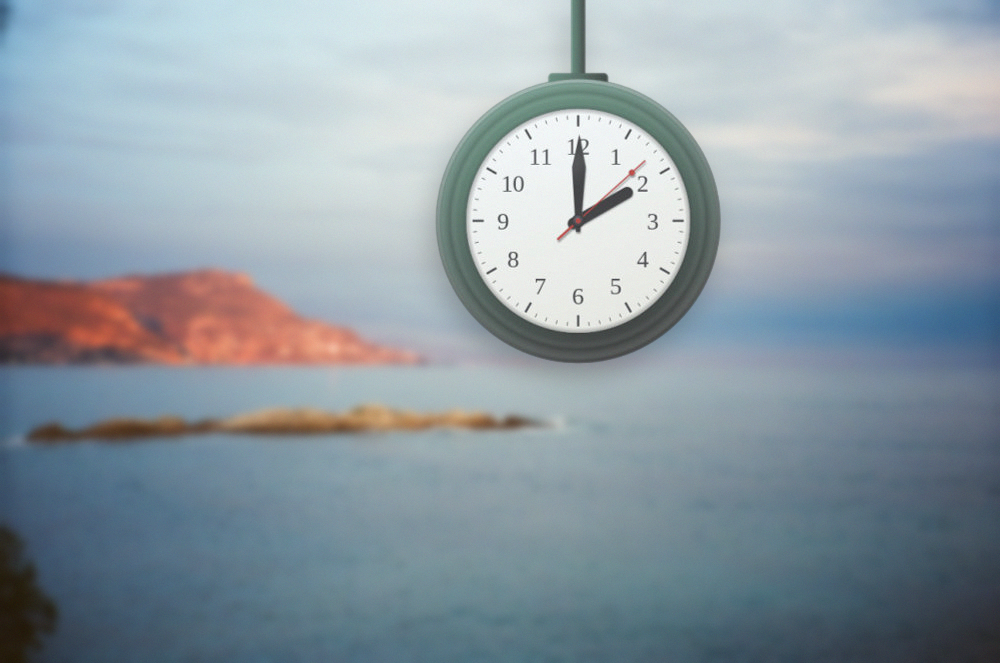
2:00:08
